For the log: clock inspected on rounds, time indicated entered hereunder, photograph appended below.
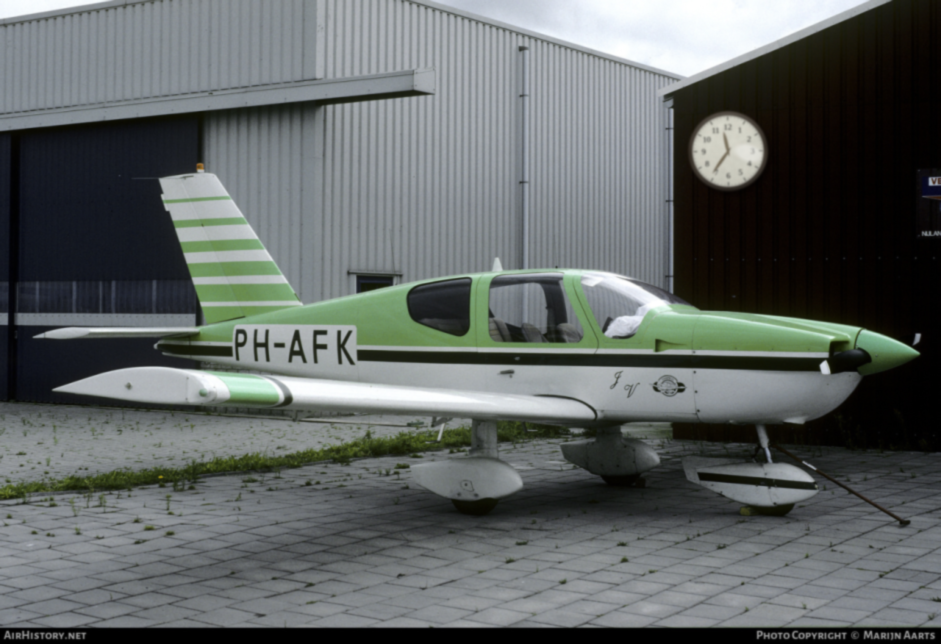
11:36
